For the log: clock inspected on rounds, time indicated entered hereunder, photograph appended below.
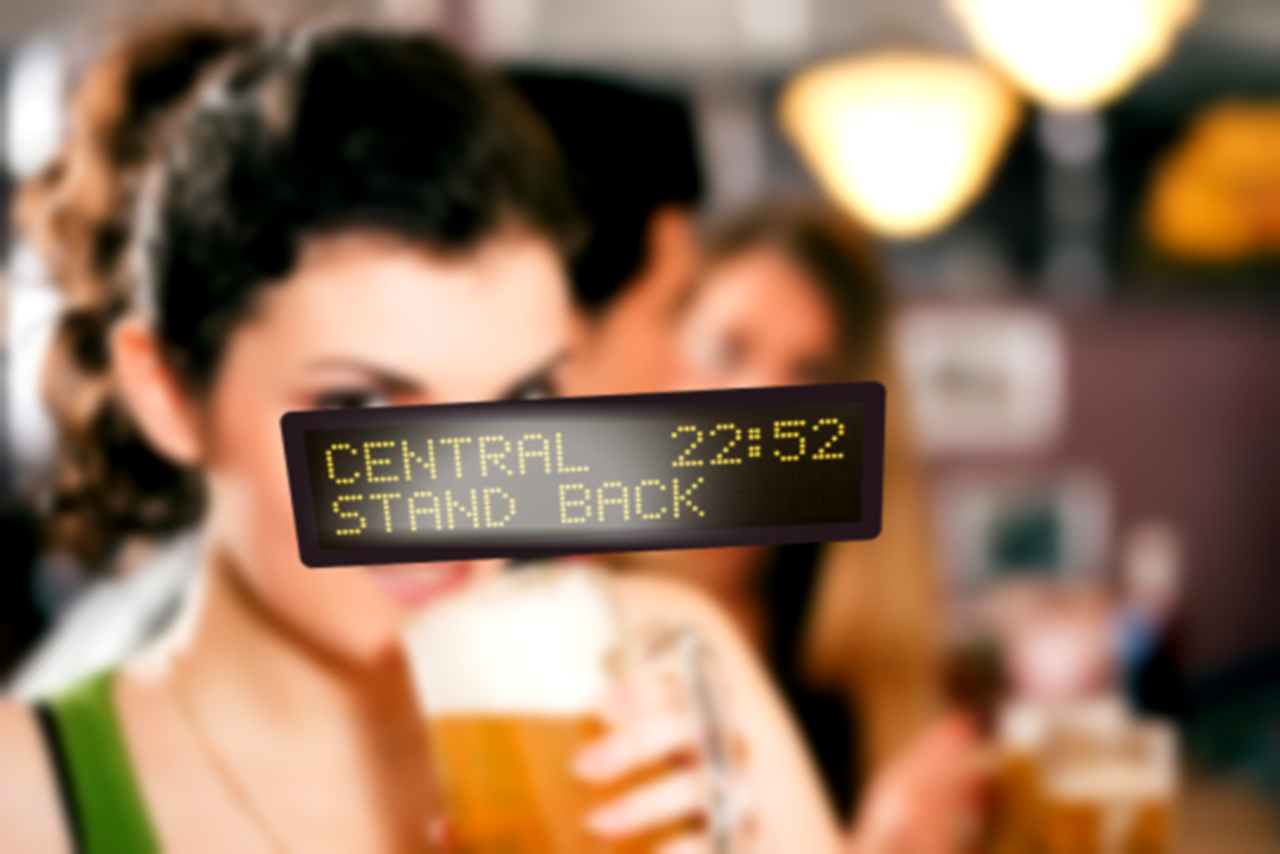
22:52
